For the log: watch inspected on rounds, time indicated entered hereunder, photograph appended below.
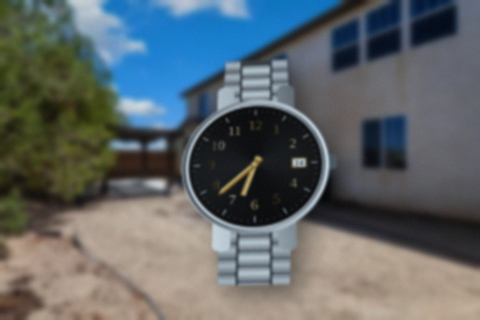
6:38
